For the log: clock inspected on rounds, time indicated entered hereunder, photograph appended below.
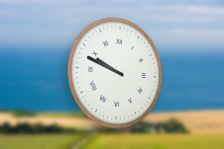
9:48
